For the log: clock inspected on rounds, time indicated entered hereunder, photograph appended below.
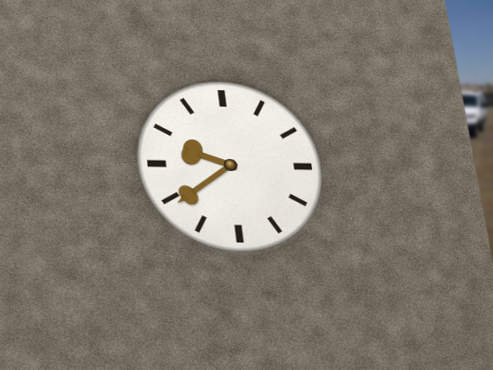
9:39
